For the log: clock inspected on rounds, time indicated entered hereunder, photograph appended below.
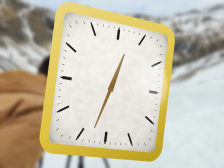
12:33
